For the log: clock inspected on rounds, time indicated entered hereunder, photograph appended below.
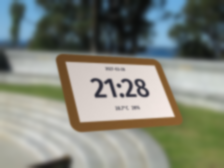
21:28
